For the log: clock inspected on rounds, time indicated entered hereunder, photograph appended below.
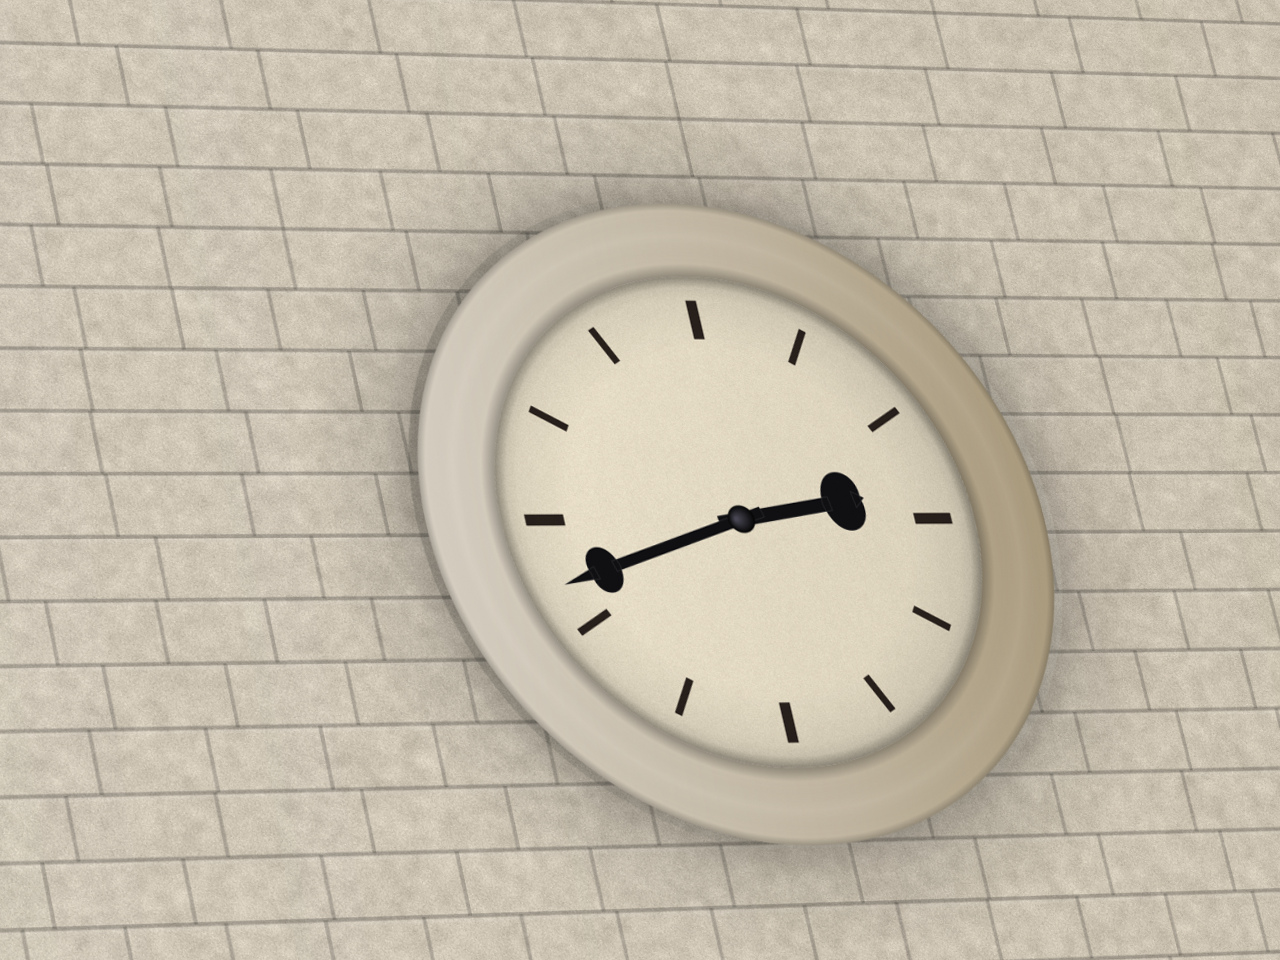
2:42
